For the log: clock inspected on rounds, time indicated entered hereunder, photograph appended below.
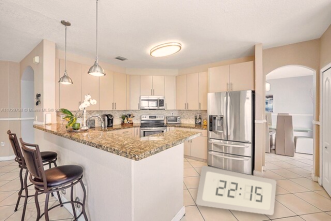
22:15
